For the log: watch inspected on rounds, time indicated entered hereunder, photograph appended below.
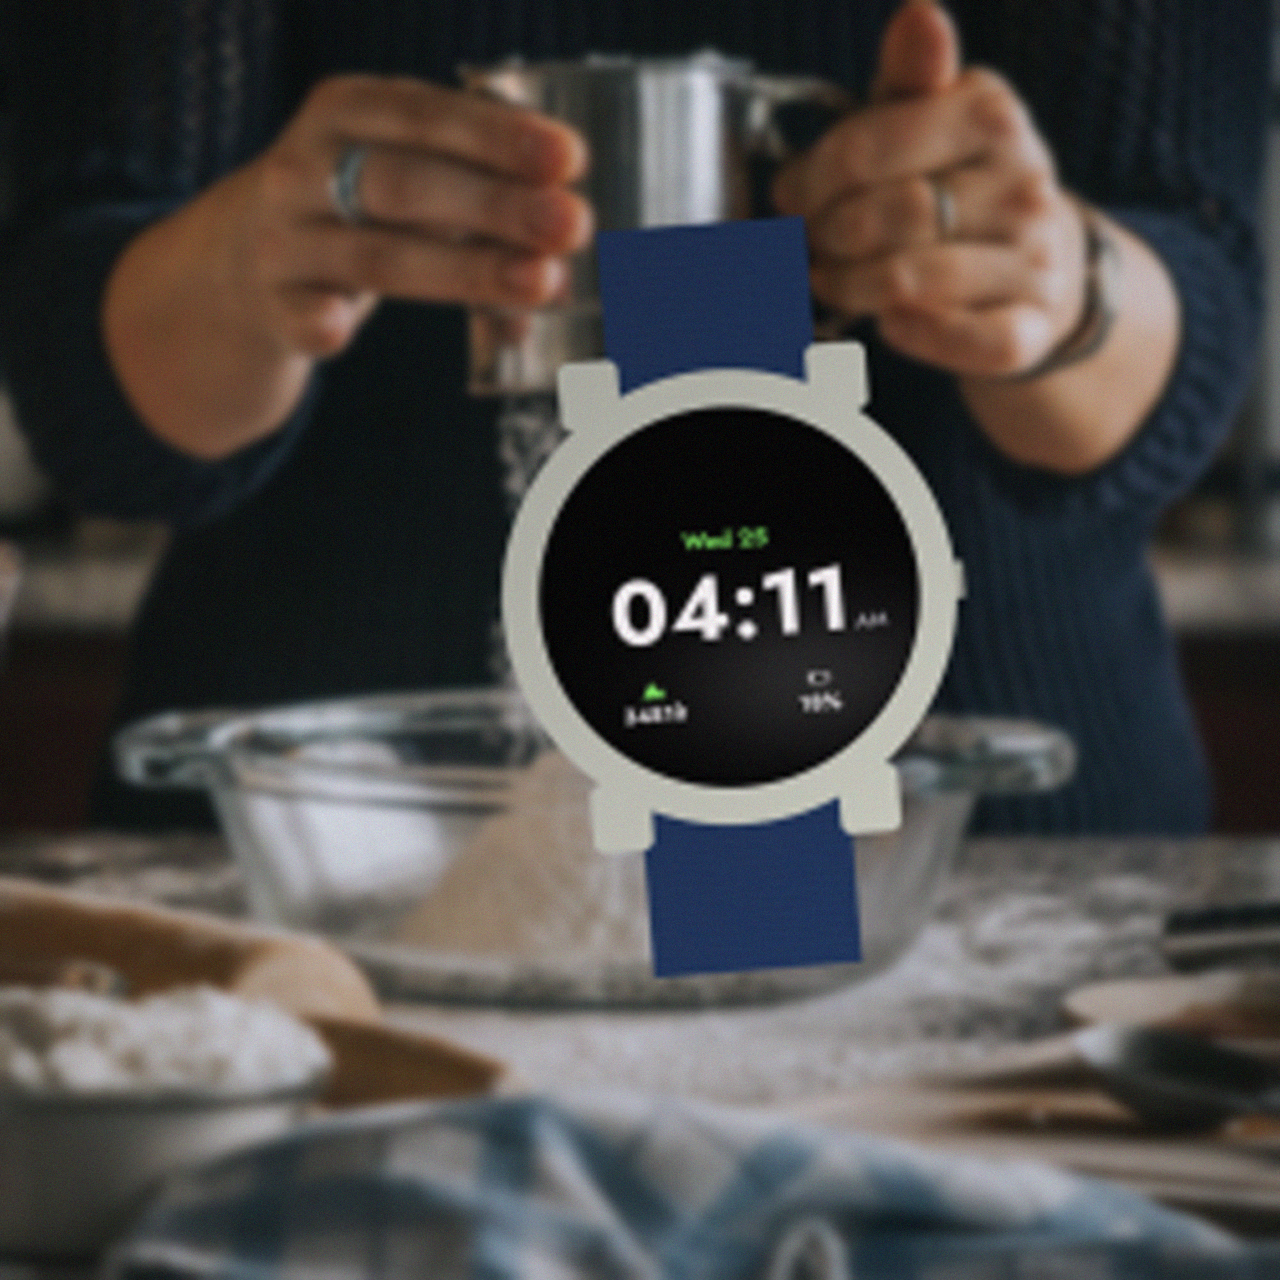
4:11
